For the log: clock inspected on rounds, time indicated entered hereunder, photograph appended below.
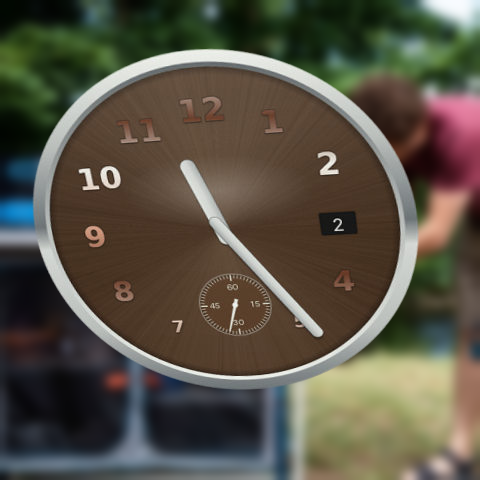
11:24:33
